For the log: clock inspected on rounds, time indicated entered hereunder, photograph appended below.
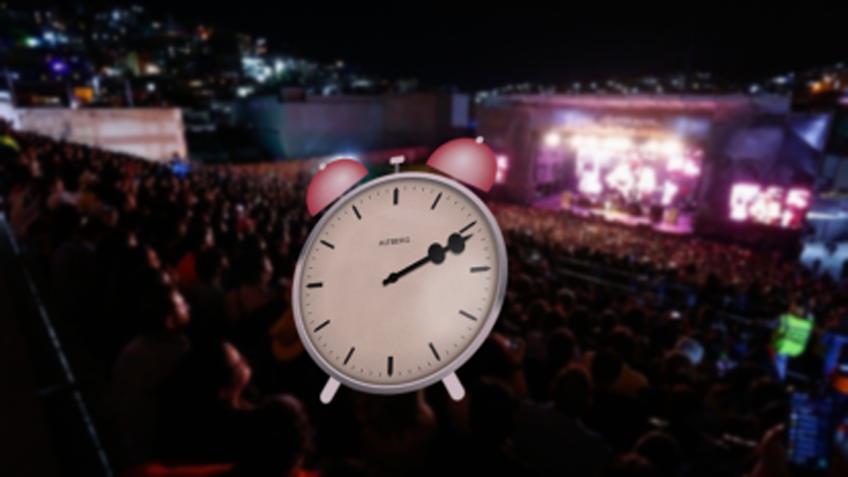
2:11
